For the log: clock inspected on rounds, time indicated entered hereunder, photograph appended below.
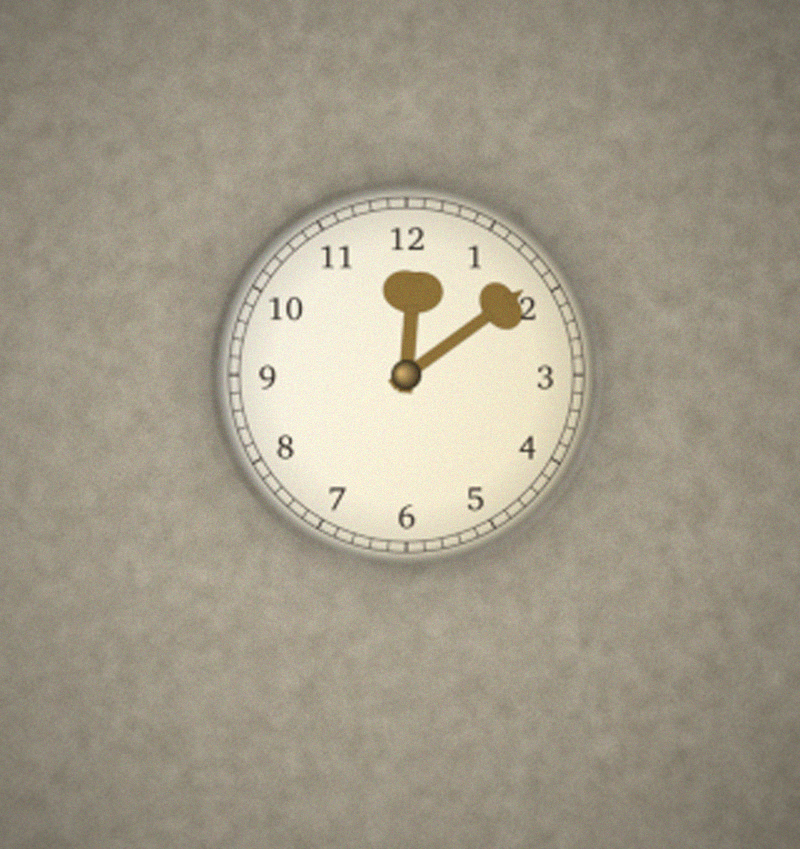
12:09
